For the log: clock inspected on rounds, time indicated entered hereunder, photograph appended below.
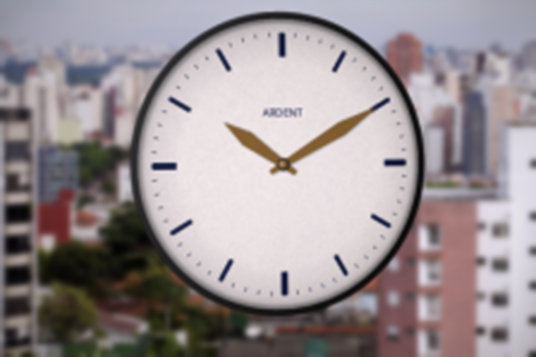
10:10
